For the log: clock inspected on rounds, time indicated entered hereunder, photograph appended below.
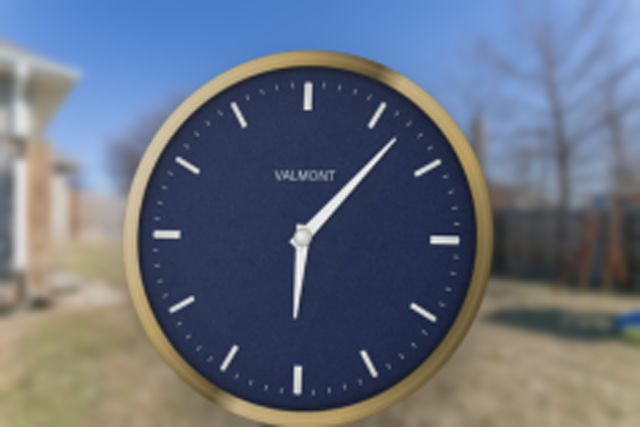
6:07
